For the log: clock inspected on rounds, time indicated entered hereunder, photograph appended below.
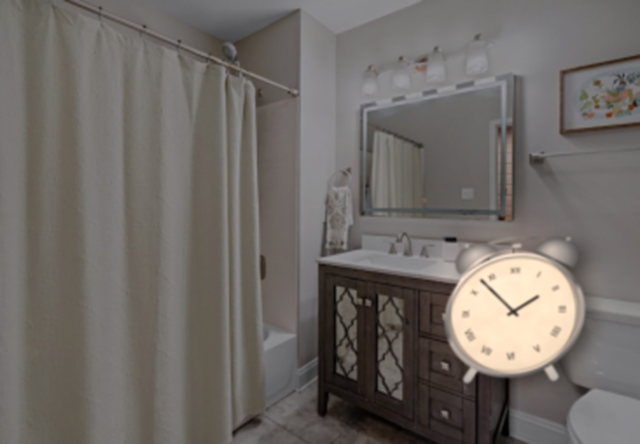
1:53
